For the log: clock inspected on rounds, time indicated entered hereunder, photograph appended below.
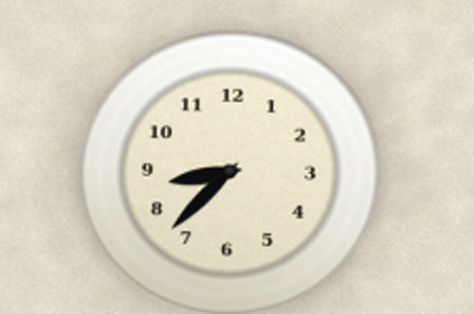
8:37
